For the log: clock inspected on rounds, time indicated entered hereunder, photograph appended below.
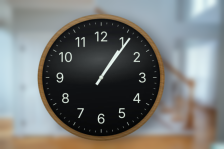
1:06
